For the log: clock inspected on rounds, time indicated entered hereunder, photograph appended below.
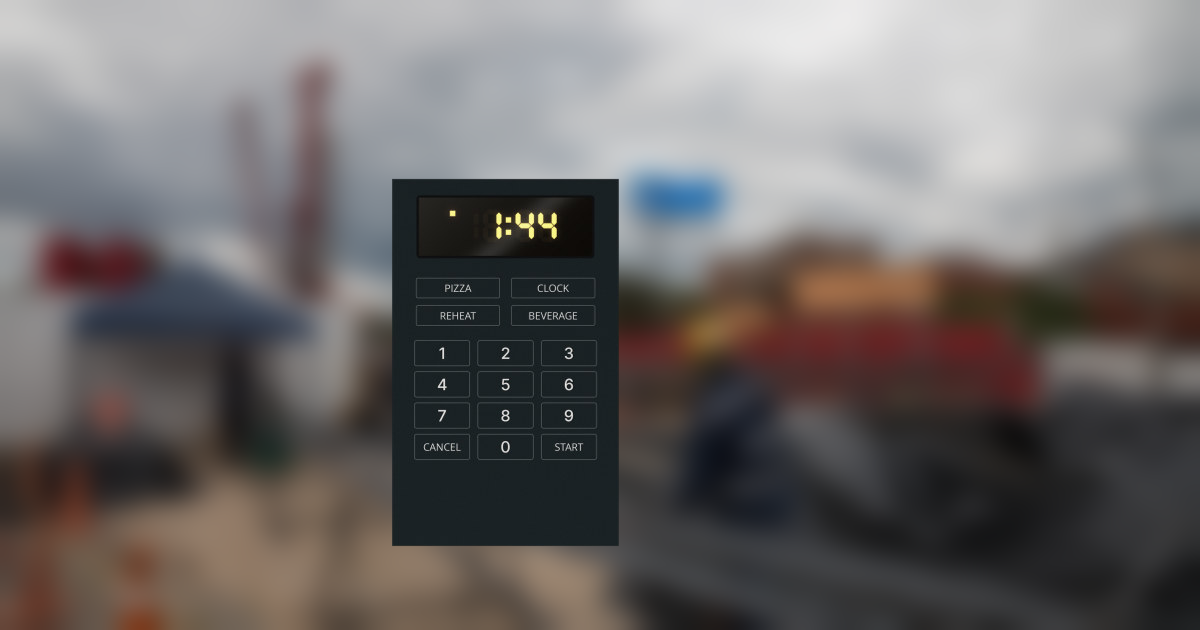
1:44
